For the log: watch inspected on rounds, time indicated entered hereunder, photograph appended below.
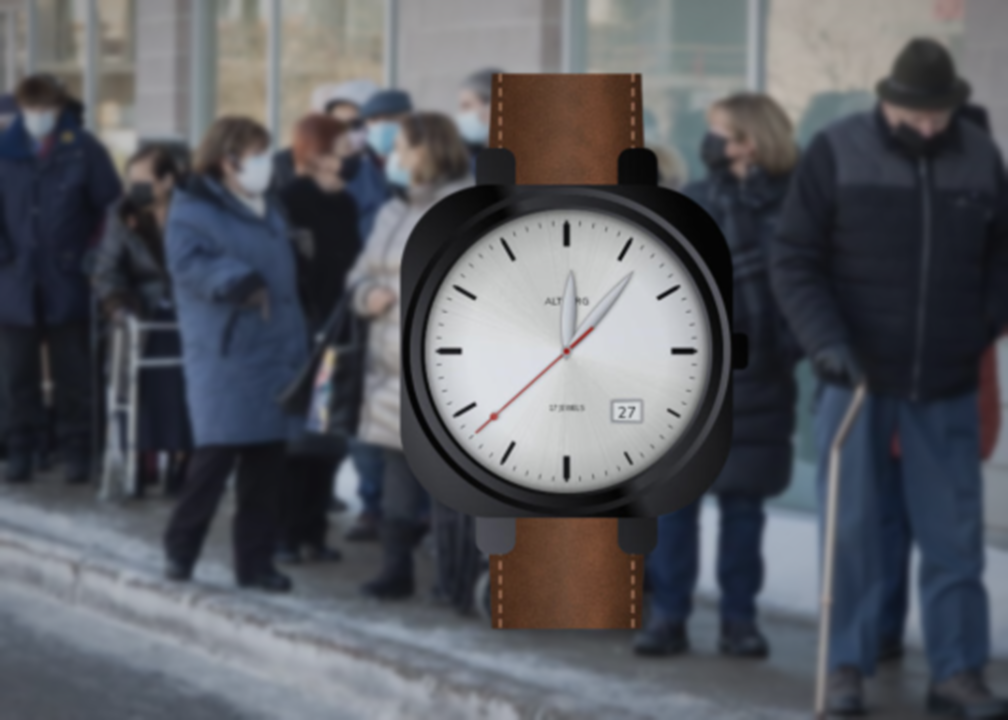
12:06:38
